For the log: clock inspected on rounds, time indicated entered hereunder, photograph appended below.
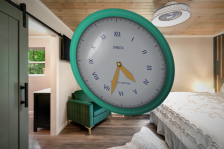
4:33
